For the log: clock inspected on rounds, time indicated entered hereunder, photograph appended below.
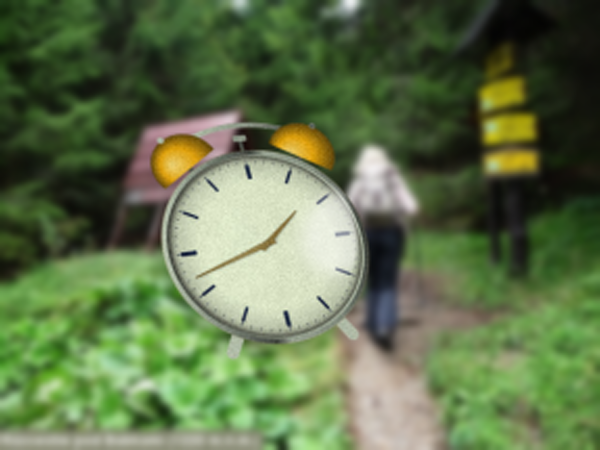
1:42
